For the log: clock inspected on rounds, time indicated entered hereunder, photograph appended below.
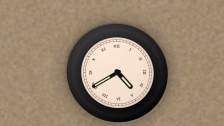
4:40
